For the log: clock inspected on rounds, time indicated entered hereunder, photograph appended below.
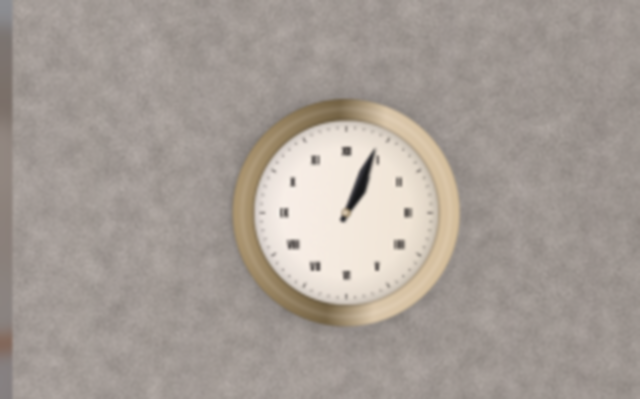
1:04
